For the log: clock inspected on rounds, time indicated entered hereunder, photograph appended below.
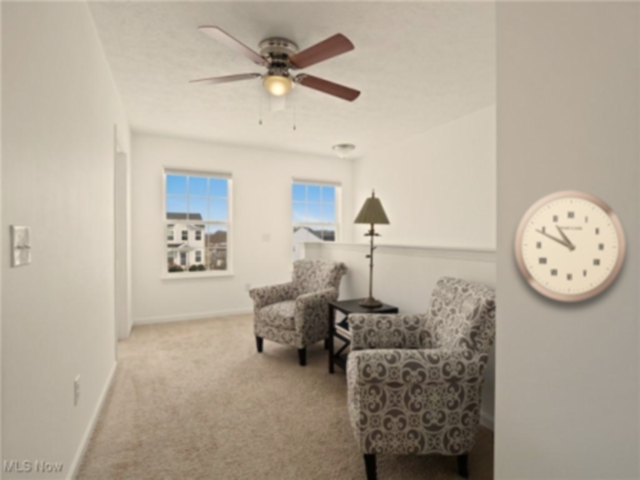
10:49
